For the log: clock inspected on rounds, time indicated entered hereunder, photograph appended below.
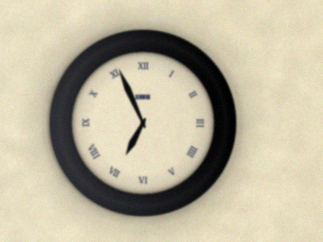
6:56
